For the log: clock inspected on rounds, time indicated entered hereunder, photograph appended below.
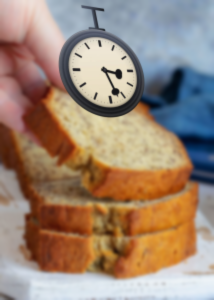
3:27
